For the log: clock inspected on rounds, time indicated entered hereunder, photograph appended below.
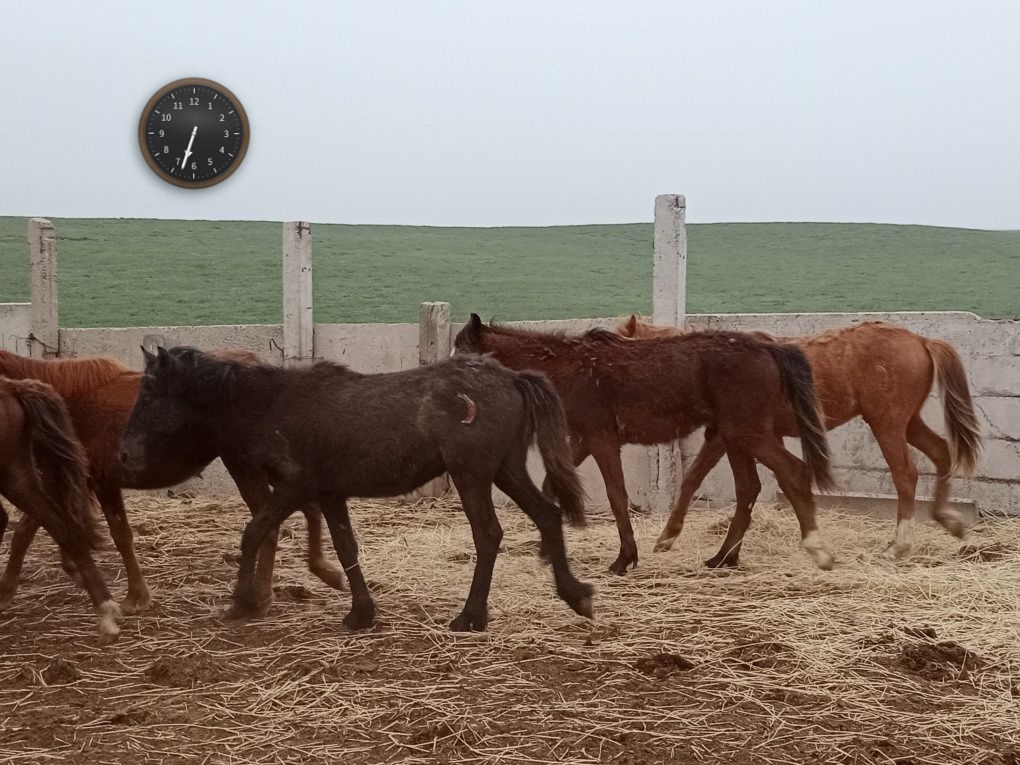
6:33
